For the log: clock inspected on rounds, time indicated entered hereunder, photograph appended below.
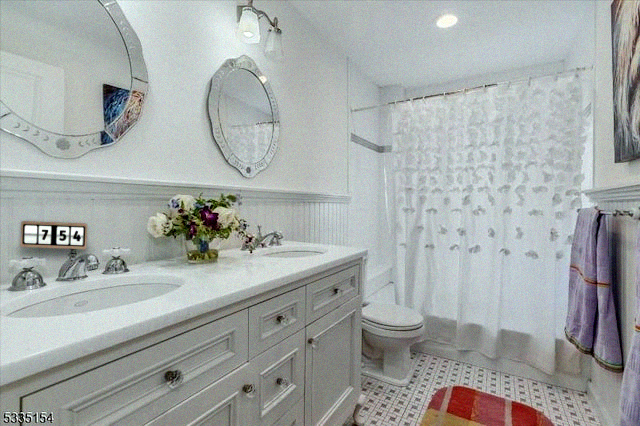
7:54
